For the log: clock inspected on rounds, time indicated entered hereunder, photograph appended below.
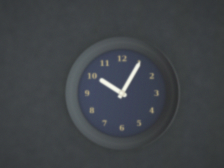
10:05
